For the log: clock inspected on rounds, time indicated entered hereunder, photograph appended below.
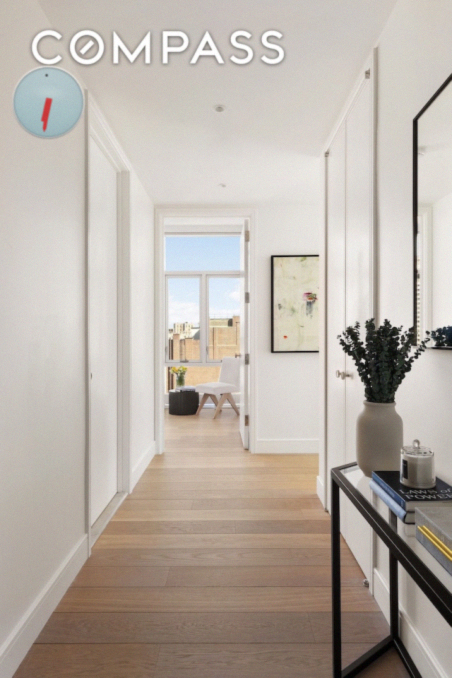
6:32
